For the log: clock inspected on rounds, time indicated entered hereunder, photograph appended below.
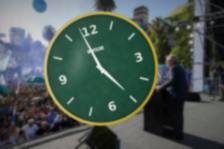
4:58
